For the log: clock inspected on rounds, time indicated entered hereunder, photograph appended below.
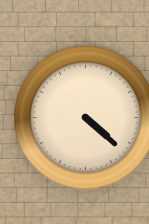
4:22
